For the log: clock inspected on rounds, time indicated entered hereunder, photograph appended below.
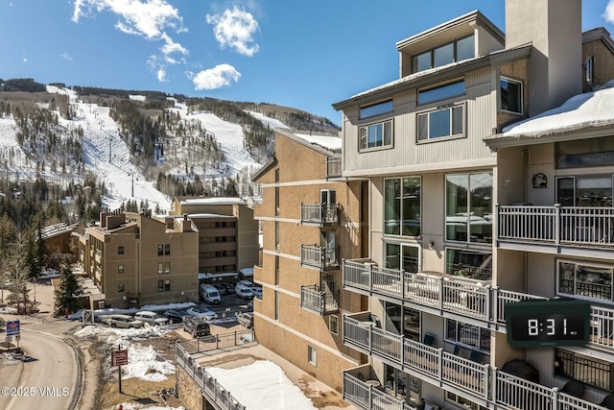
8:31
